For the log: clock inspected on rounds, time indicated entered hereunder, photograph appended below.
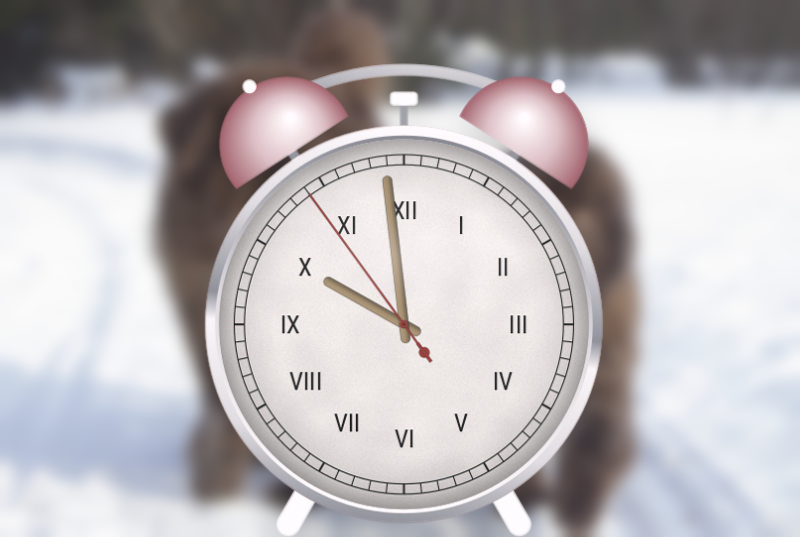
9:58:54
